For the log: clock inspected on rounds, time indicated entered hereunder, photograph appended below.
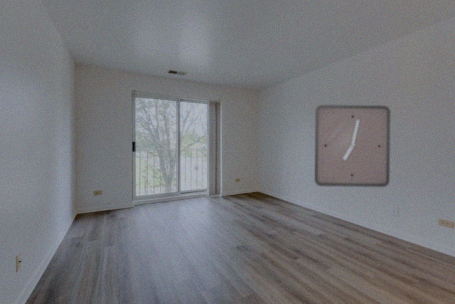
7:02
